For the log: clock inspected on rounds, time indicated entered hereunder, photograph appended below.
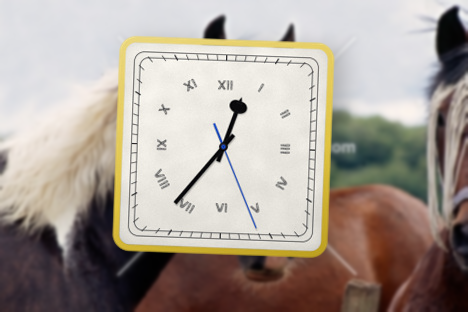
12:36:26
